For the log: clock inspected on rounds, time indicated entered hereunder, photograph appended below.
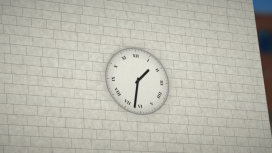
1:32
